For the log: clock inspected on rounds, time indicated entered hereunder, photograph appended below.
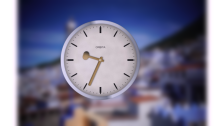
9:34
